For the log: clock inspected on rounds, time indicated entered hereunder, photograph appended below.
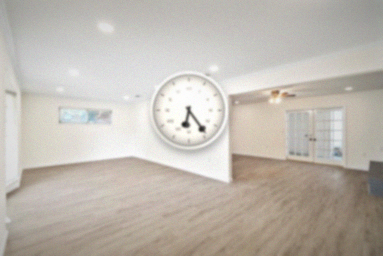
6:24
